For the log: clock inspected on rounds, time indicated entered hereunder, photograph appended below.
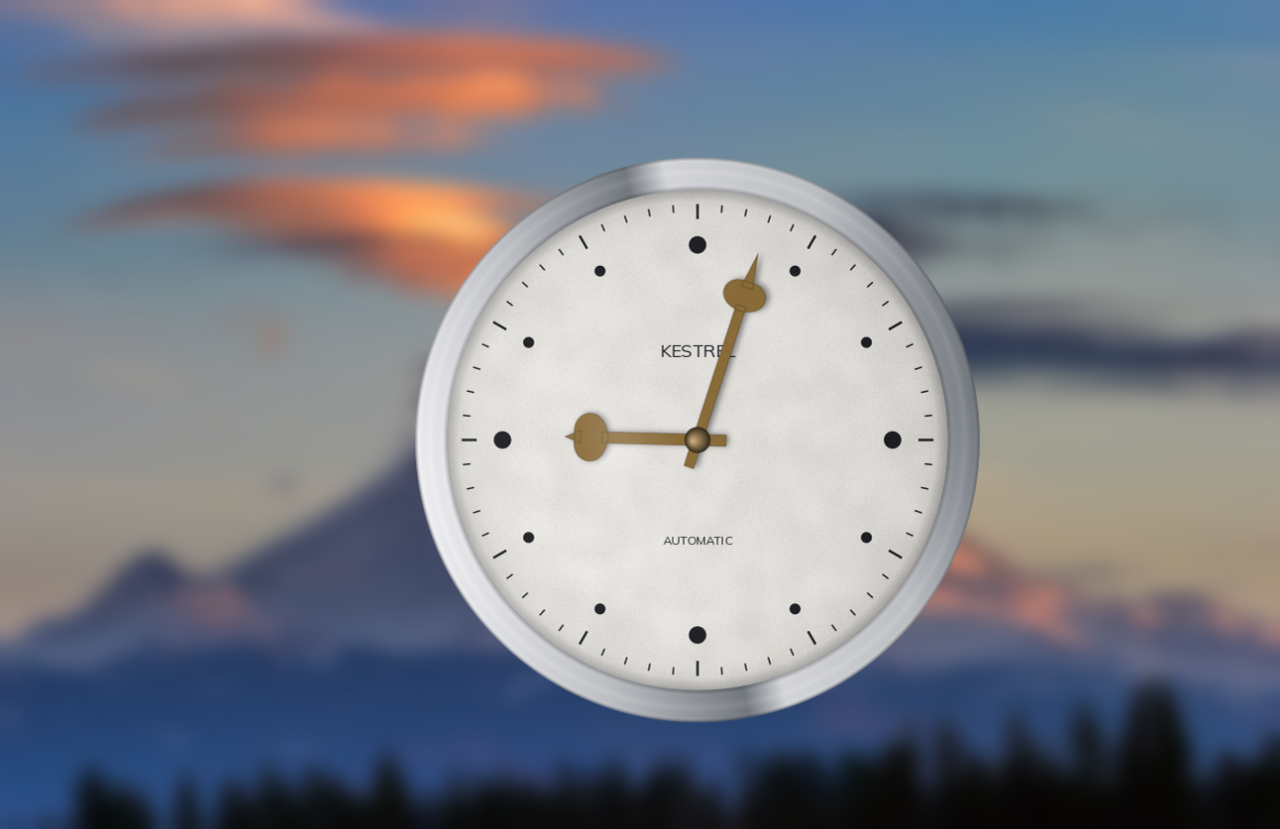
9:03
